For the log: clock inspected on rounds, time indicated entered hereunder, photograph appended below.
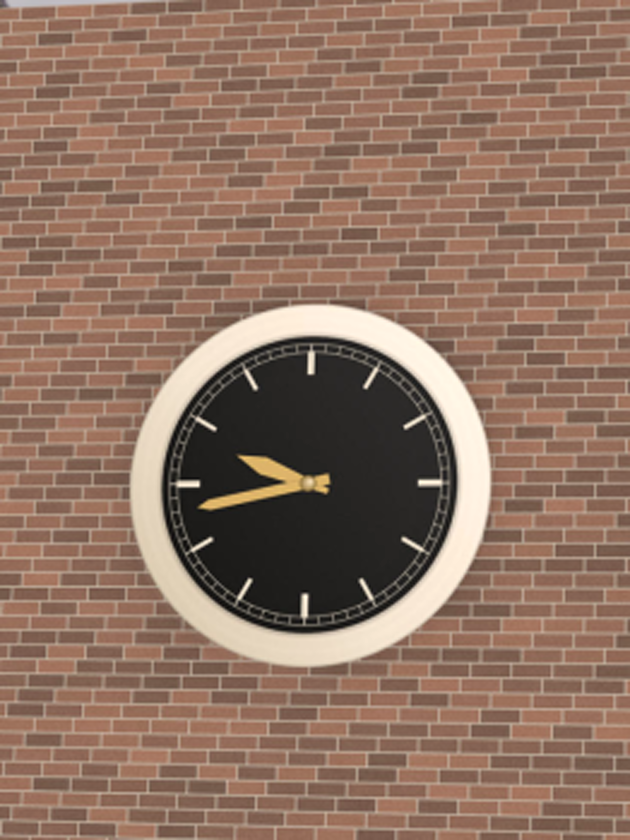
9:43
